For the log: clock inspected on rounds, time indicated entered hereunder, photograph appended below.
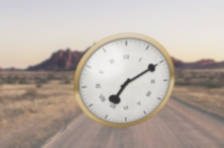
7:10
